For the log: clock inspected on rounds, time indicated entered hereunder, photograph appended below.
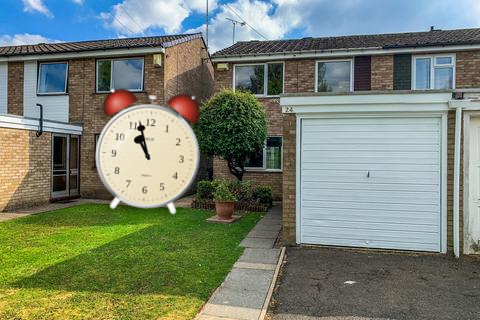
10:57
